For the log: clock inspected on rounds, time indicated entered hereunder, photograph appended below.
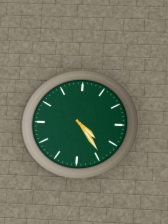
4:24
